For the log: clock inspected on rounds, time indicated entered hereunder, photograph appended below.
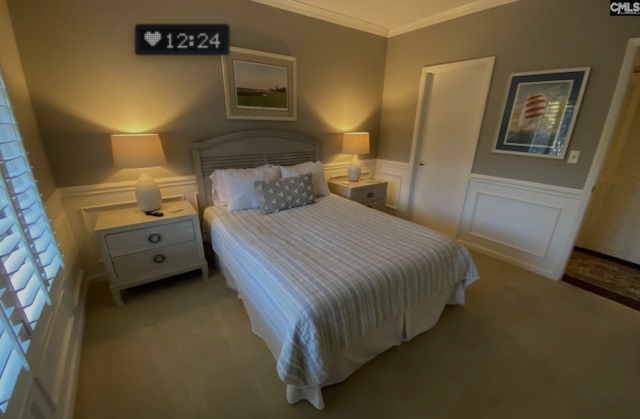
12:24
